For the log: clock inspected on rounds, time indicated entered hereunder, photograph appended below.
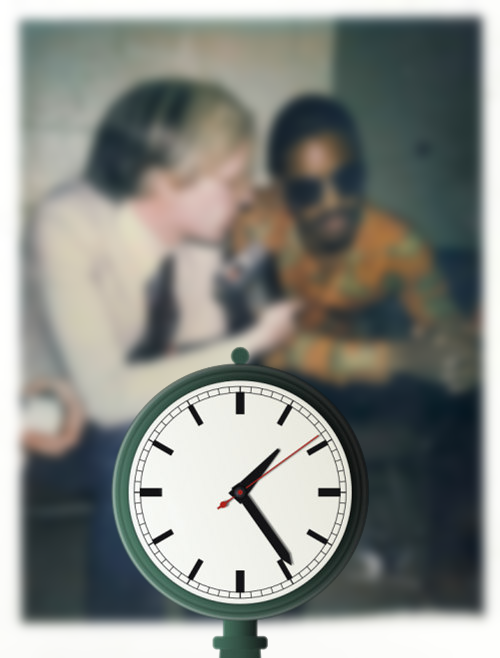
1:24:09
